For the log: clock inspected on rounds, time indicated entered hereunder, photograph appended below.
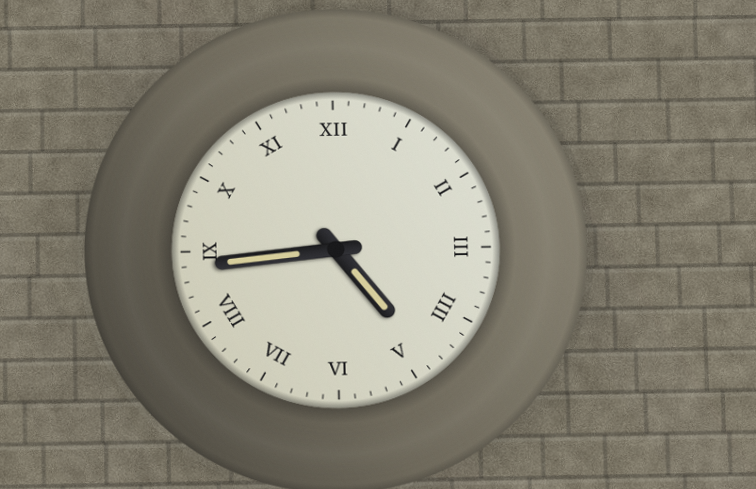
4:44
